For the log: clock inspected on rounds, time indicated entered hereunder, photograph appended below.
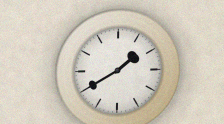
1:40
